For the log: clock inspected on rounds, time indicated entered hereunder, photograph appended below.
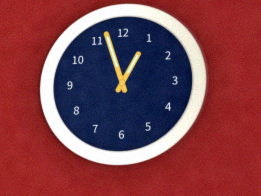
12:57
